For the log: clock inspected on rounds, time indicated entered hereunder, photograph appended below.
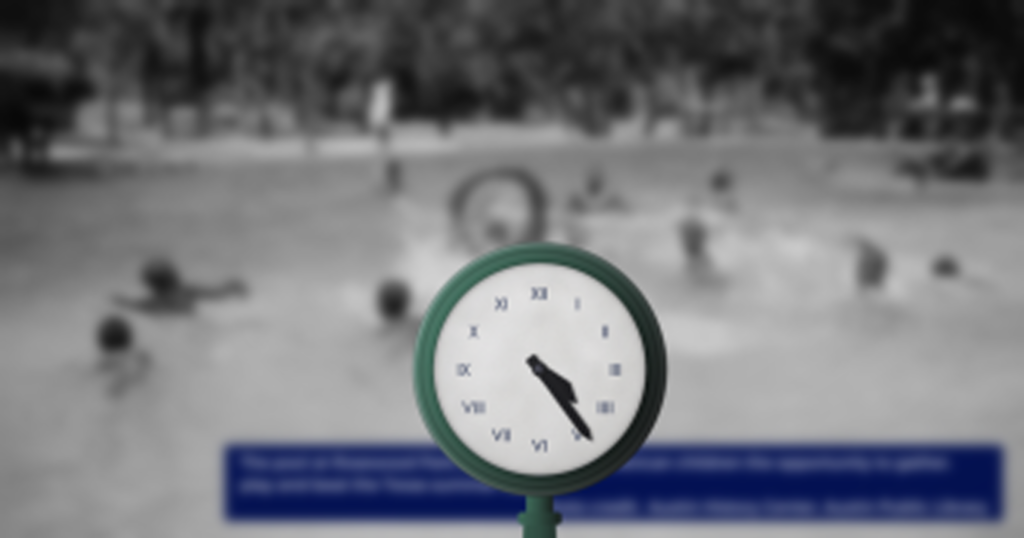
4:24
